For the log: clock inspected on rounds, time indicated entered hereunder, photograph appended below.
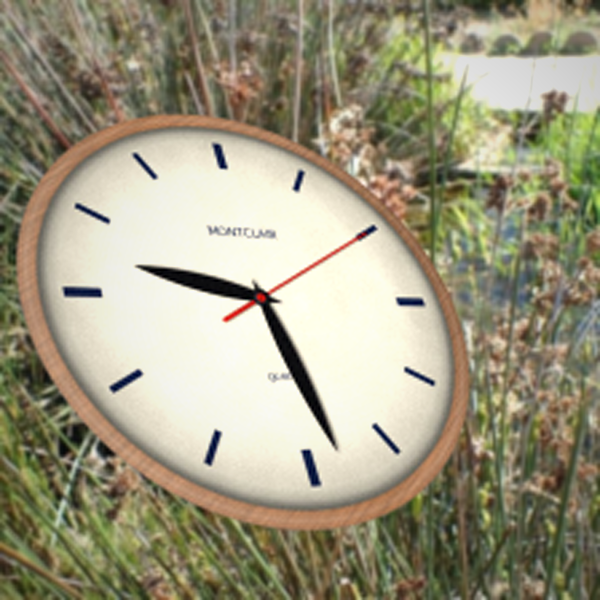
9:28:10
